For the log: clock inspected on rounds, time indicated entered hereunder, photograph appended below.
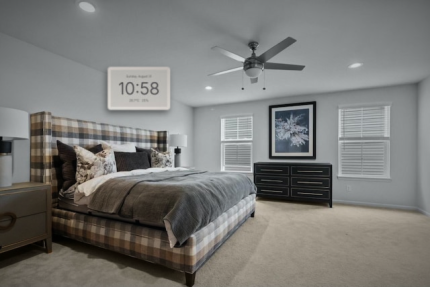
10:58
